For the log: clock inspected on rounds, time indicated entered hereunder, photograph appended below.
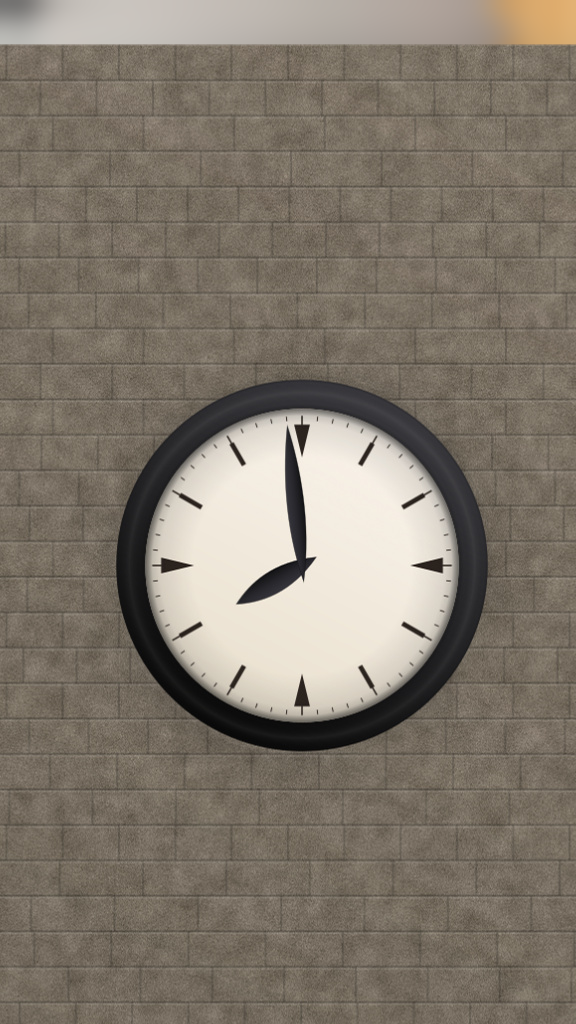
7:59
